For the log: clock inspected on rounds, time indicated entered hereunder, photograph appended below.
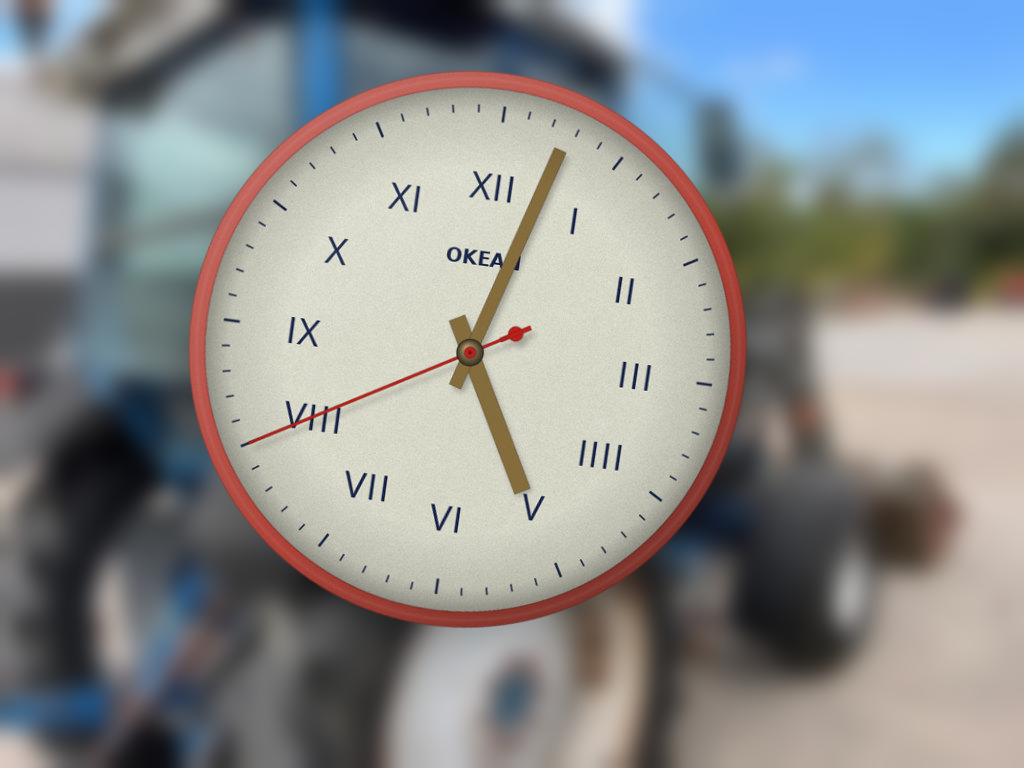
5:02:40
